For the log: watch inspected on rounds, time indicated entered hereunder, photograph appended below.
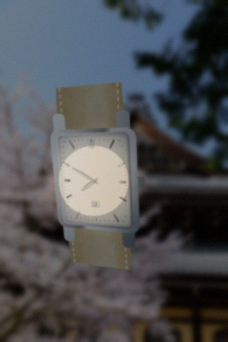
7:50
